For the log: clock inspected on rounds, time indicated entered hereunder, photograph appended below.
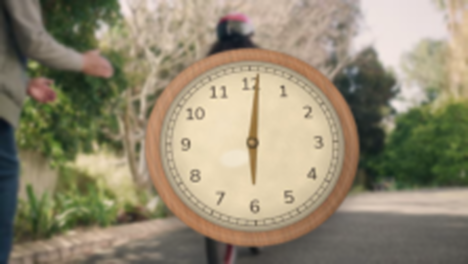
6:01
